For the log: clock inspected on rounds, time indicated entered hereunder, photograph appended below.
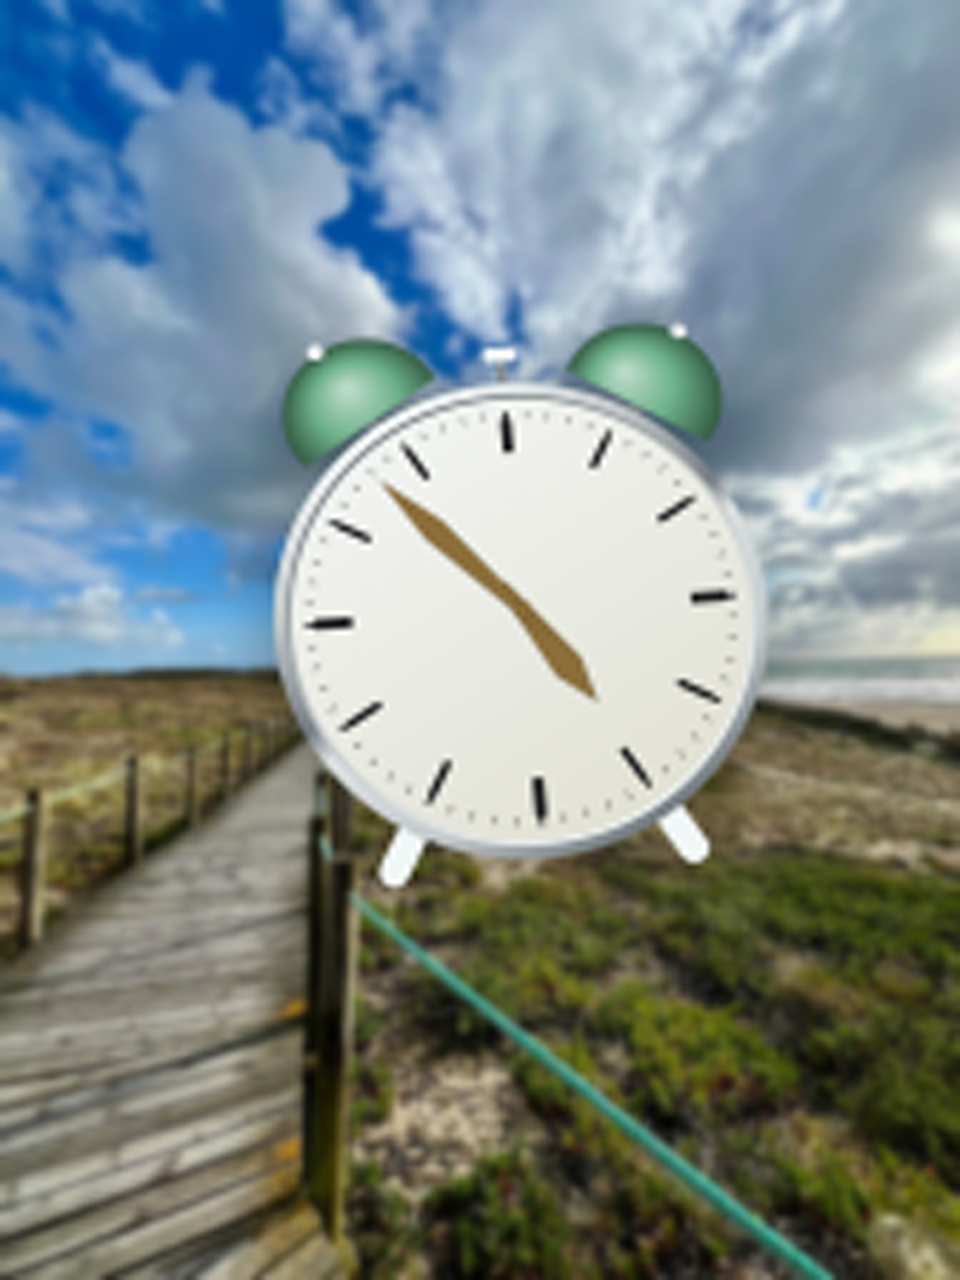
4:53
